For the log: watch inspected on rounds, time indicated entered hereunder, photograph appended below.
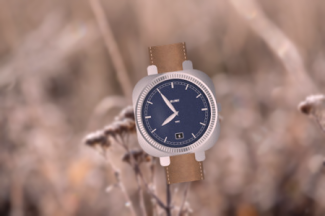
7:55
